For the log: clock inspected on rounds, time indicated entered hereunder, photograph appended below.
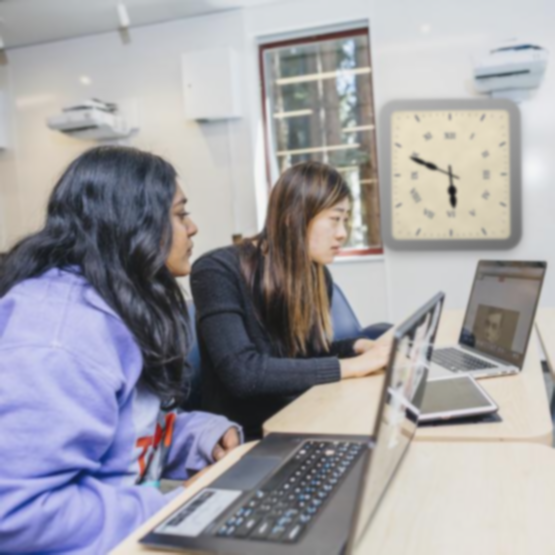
5:49
